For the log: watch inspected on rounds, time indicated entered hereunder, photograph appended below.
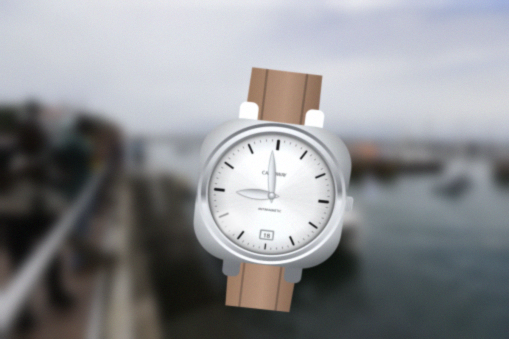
8:59
